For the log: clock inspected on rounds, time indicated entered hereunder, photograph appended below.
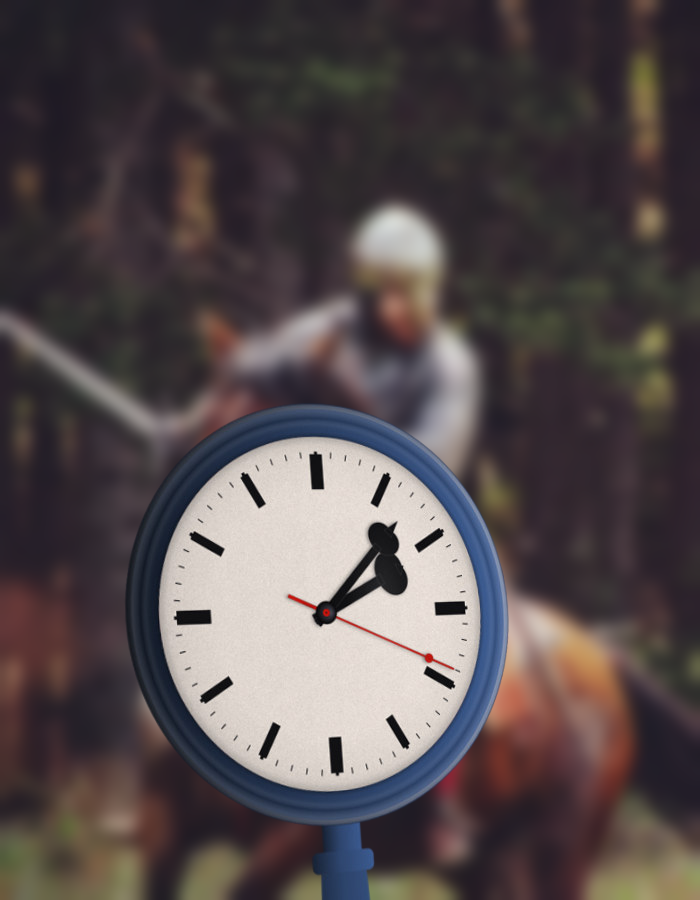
2:07:19
